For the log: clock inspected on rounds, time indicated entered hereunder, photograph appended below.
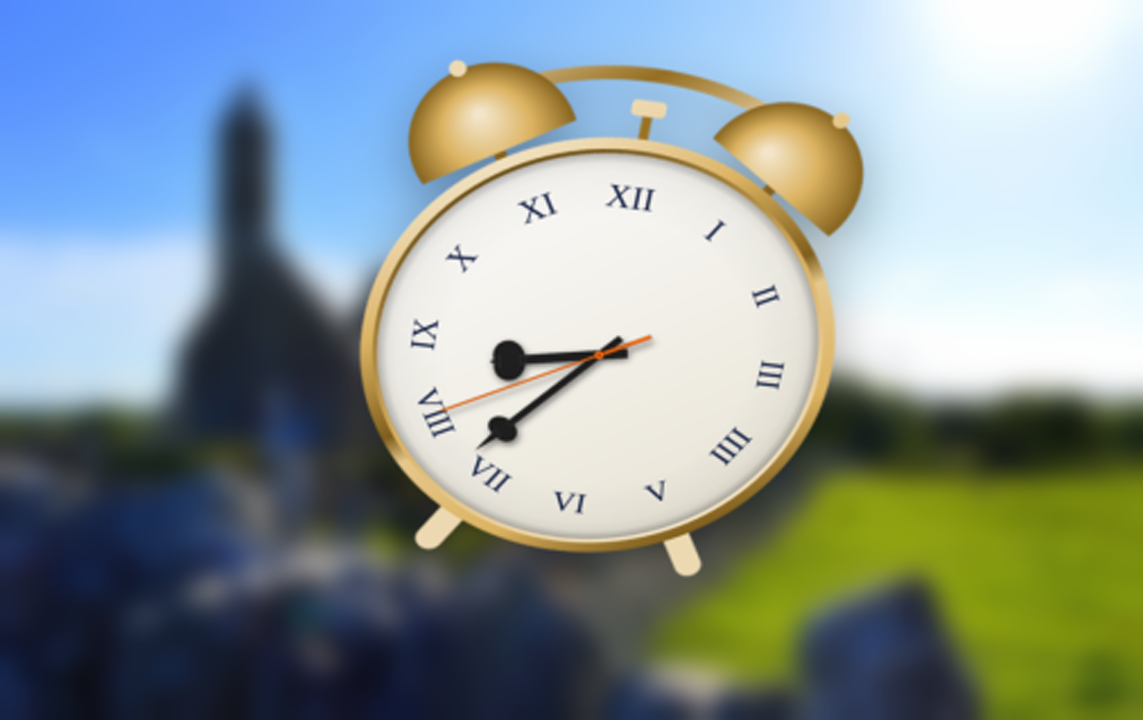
8:36:40
